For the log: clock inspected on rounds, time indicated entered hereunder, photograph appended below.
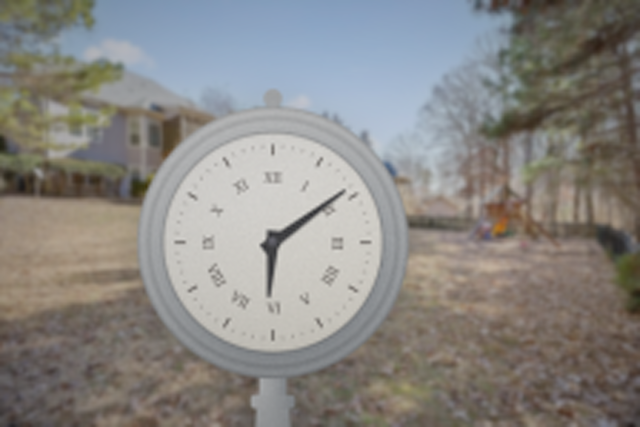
6:09
